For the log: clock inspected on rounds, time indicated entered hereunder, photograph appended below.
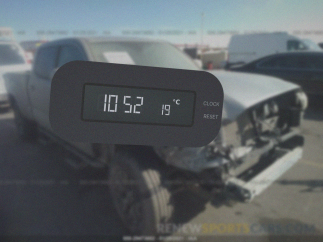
10:52
